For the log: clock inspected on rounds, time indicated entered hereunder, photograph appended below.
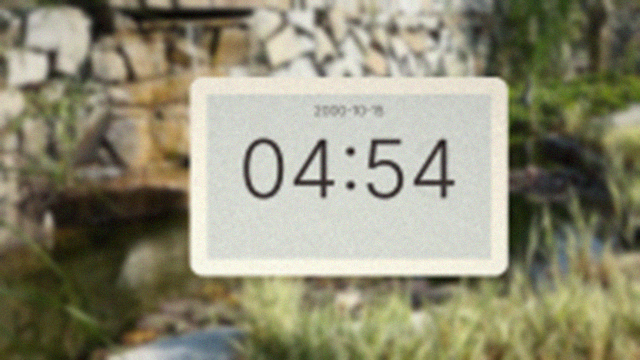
4:54
